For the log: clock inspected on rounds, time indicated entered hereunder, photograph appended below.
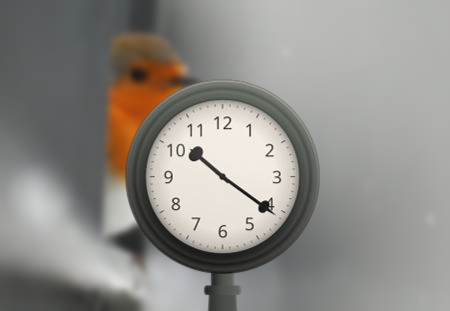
10:21
